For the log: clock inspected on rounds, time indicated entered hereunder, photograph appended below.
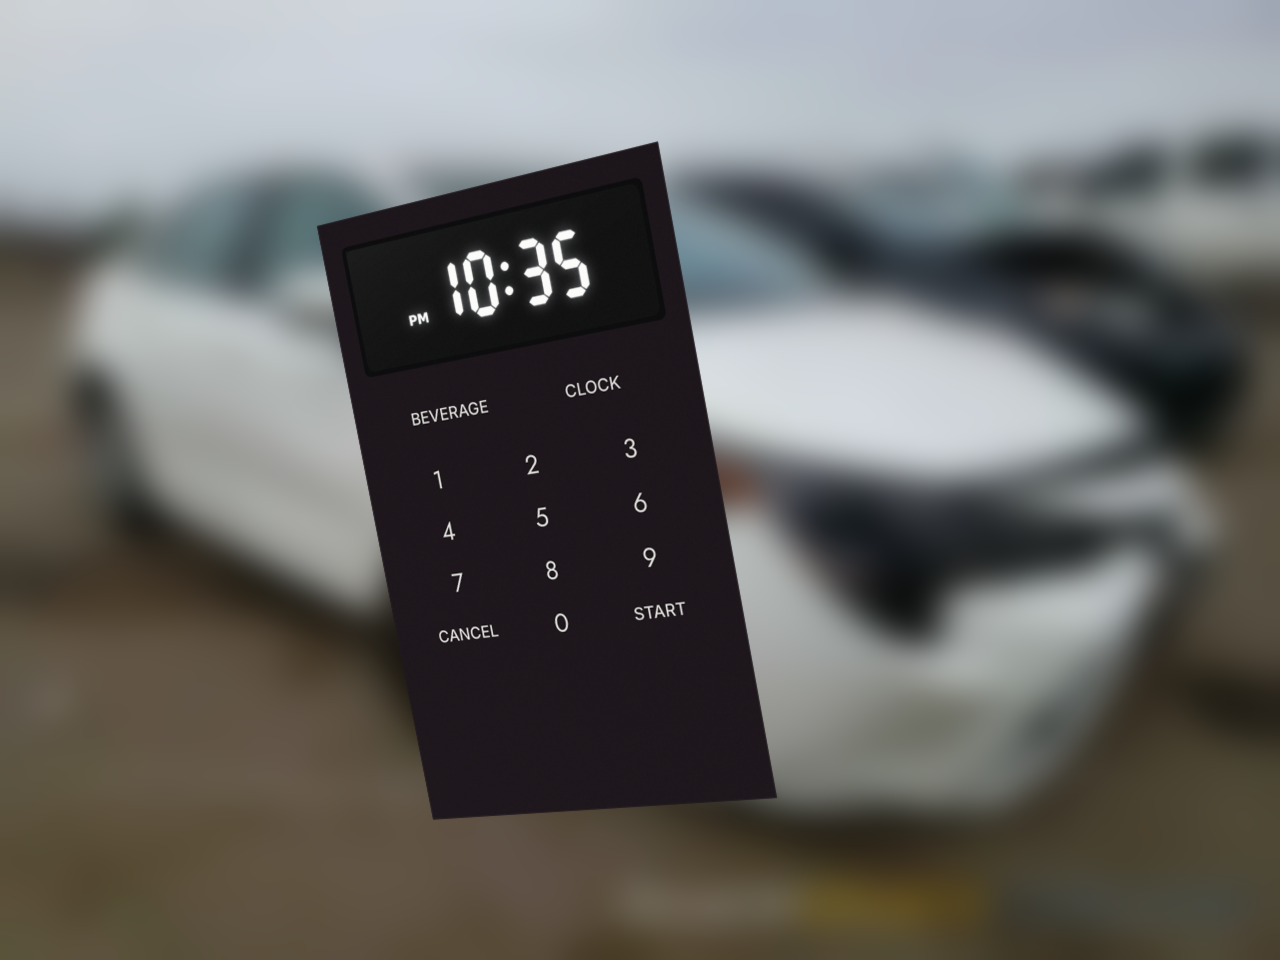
10:35
